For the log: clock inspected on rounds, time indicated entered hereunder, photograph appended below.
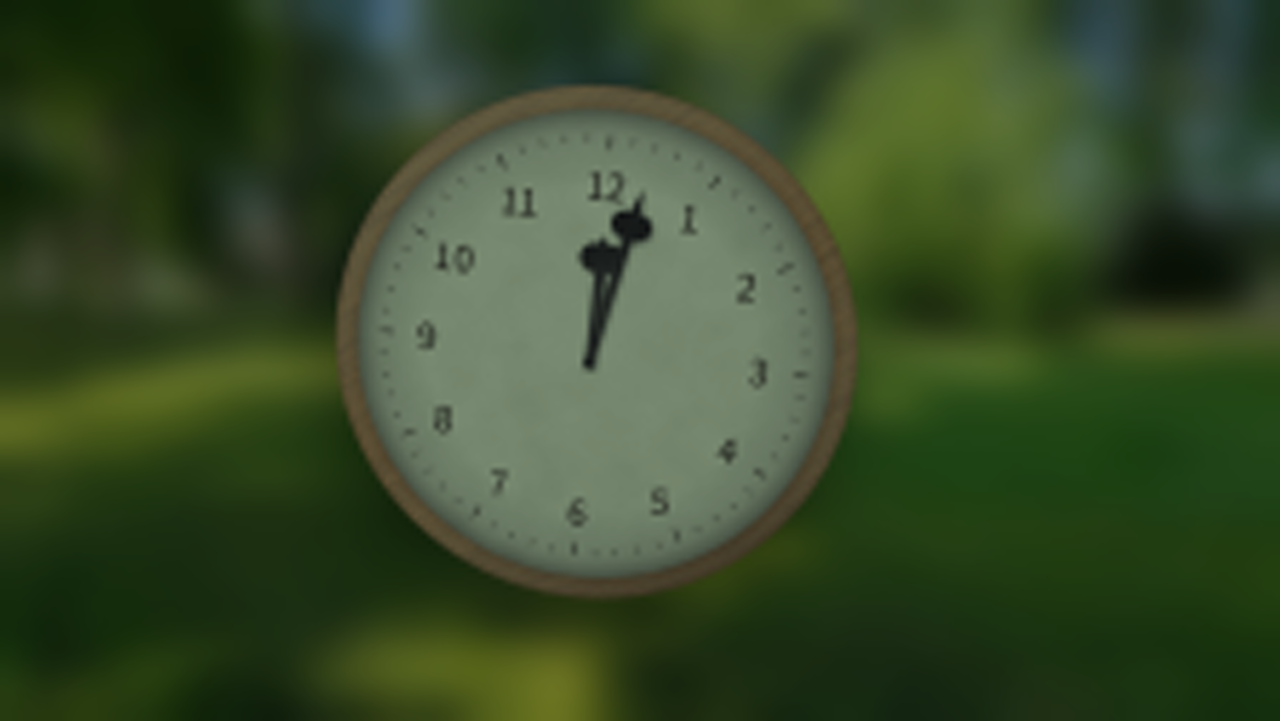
12:02
